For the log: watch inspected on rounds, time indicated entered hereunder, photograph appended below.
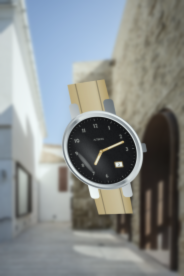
7:12
